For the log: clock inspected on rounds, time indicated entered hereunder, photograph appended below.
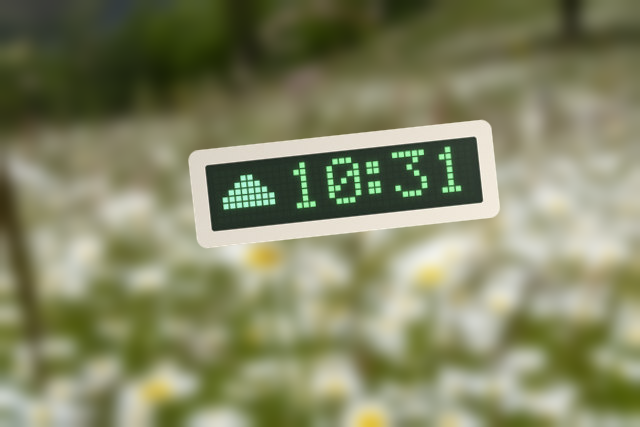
10:31
